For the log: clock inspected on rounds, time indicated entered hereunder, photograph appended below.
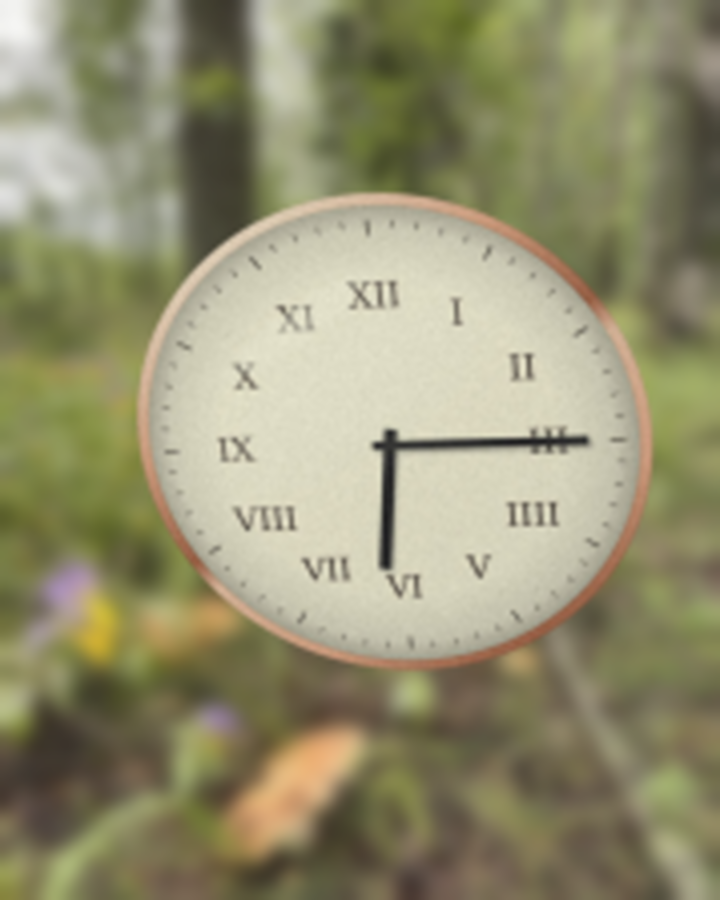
6:15
